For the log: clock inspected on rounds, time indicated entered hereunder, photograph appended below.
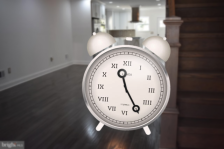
11:25
